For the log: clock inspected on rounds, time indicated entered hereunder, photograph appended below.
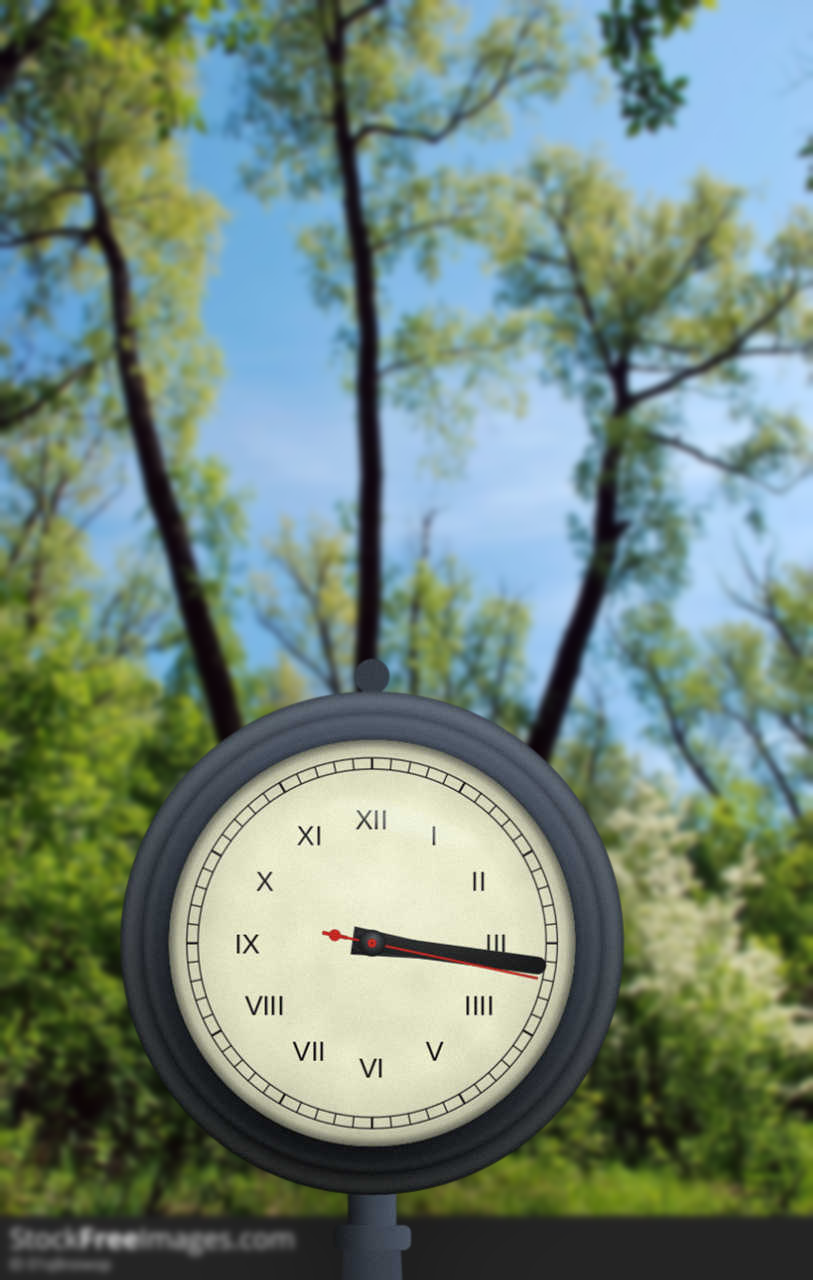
3:16:17
